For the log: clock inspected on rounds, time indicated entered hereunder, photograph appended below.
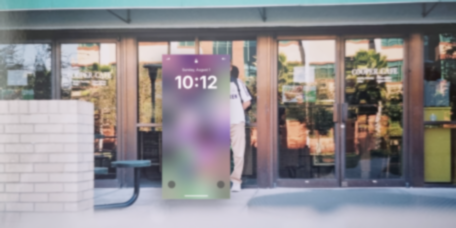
10:12
